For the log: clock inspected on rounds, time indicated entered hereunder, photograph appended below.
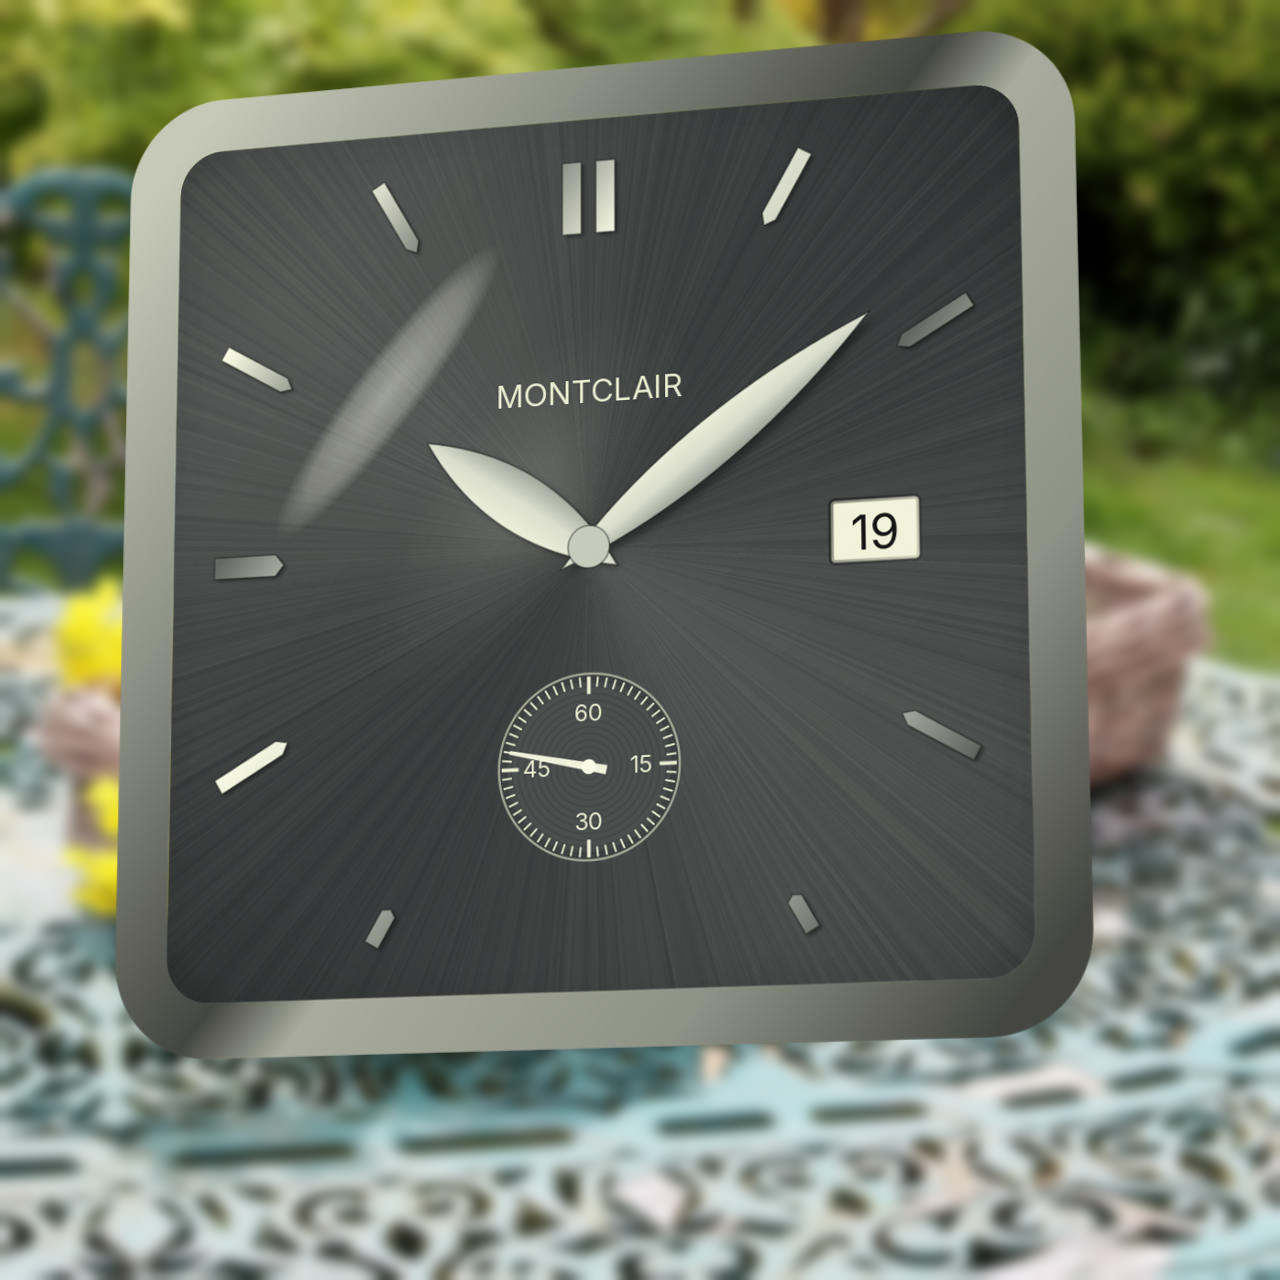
10:08:47
